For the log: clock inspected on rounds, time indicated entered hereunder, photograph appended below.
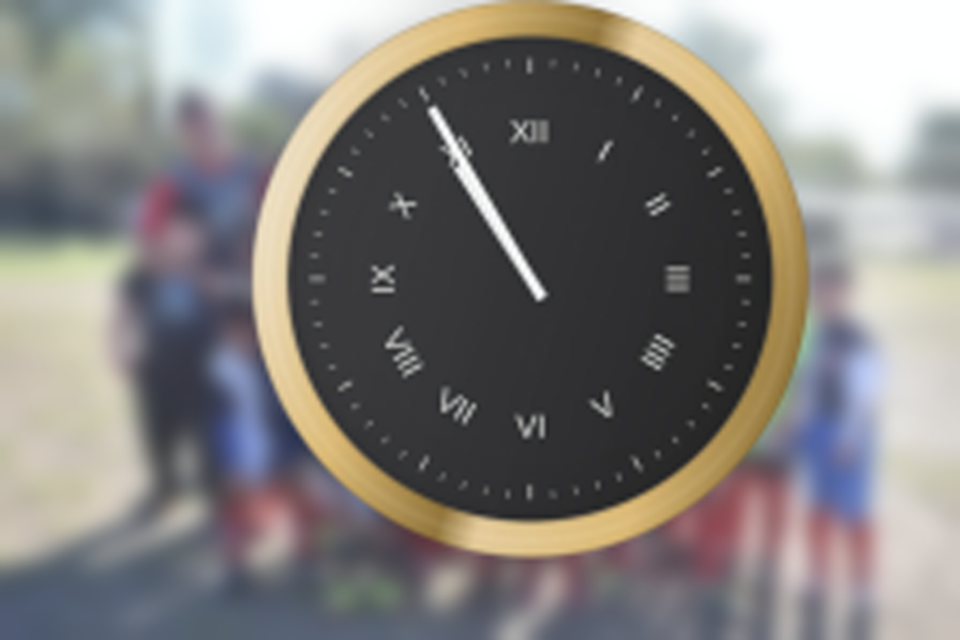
10:55
